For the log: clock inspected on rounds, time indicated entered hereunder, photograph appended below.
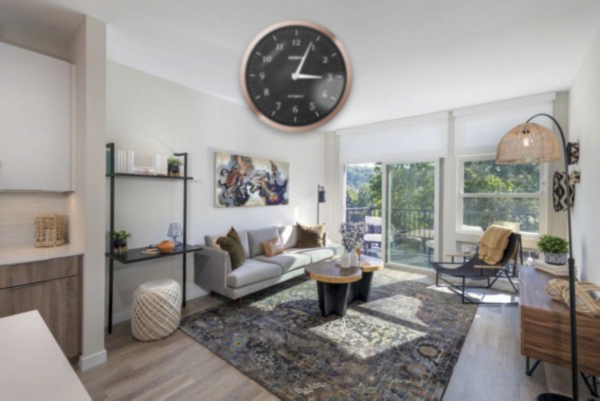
3:04
